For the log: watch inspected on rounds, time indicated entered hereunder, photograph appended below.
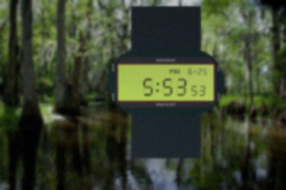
5:53:53
